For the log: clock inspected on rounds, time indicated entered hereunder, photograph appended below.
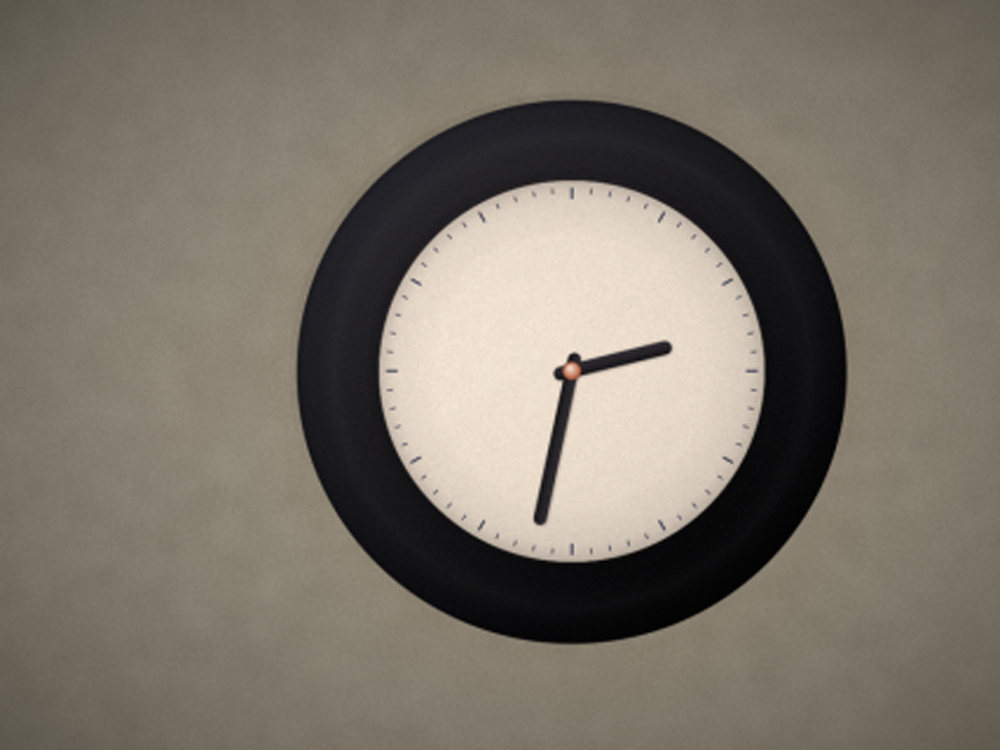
2:32
